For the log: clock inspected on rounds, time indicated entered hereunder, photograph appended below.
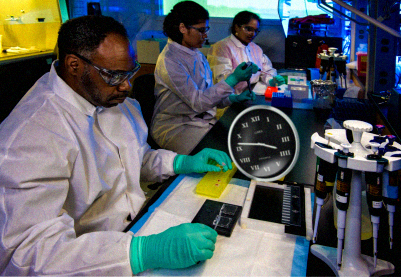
3:47
